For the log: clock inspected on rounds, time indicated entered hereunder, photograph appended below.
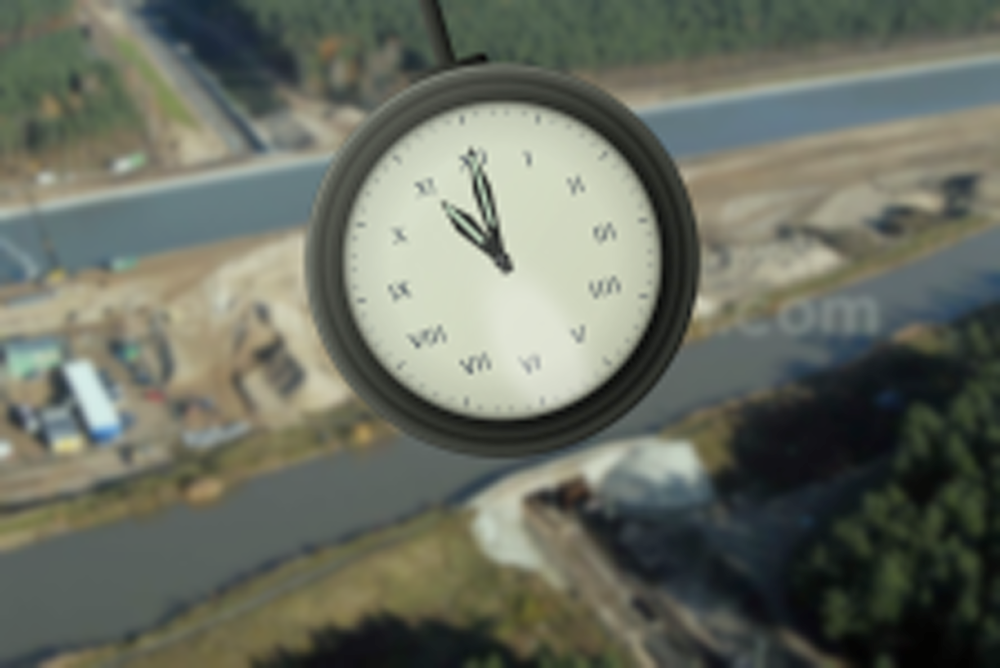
11:00
